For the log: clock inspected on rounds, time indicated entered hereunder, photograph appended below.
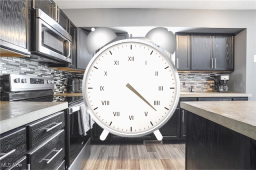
4:22
